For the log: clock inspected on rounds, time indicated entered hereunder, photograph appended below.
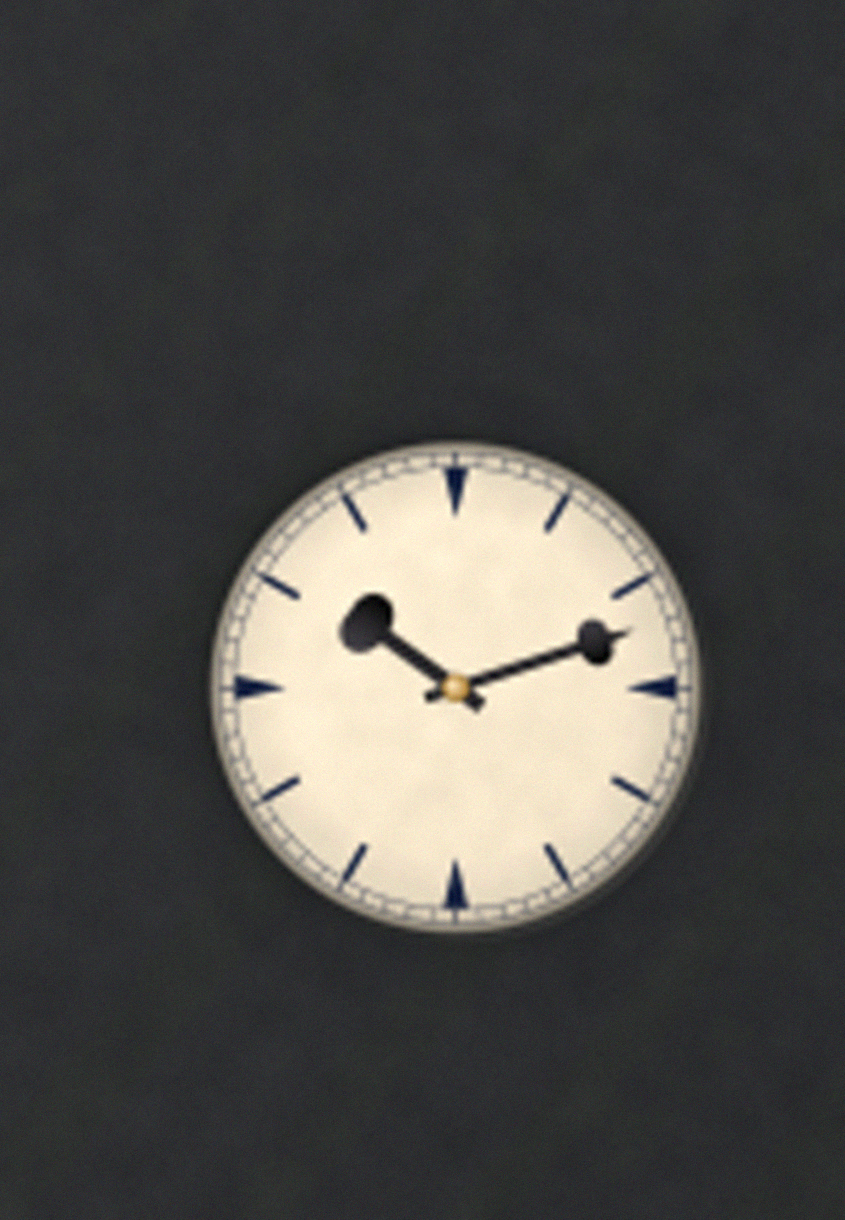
10:12
